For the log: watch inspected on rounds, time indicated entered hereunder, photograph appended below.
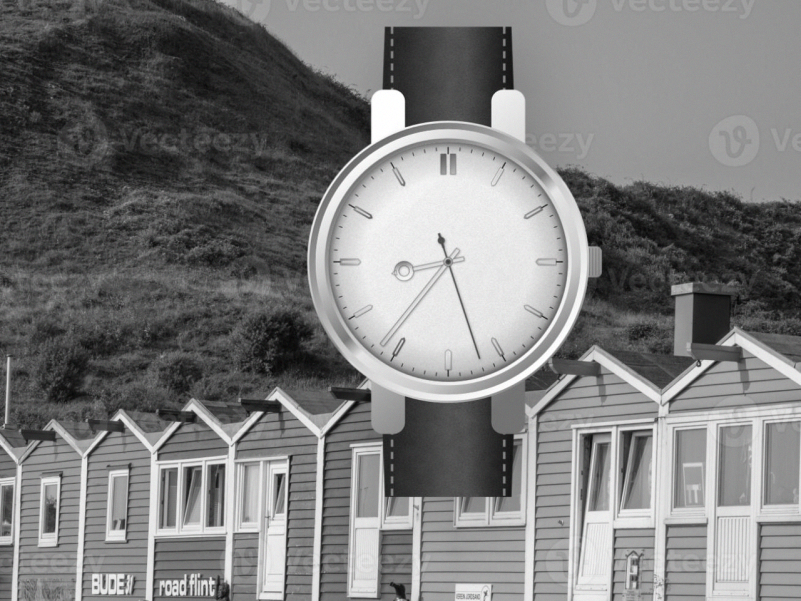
8:36:27
